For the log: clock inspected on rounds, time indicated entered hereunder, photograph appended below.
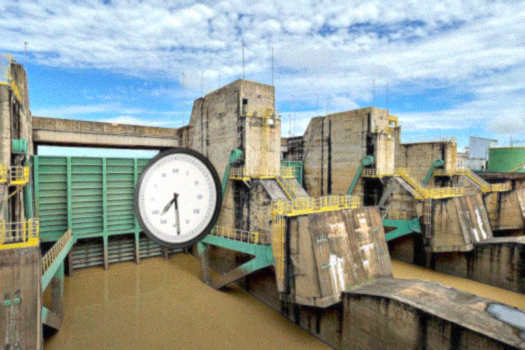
7:29
